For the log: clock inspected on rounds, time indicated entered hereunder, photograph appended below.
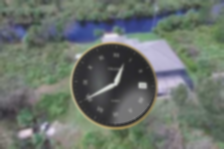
12:40
